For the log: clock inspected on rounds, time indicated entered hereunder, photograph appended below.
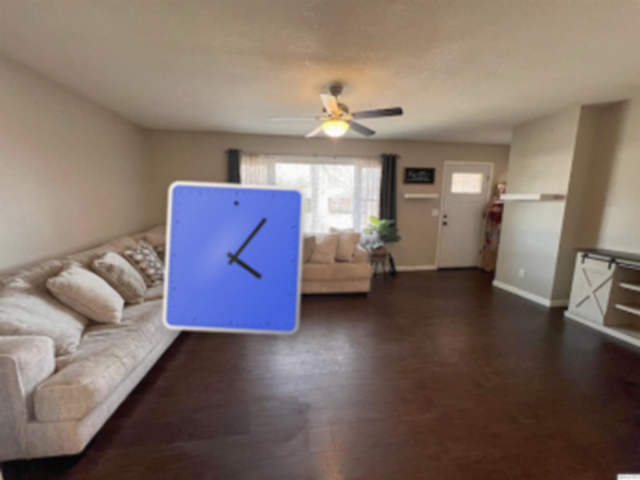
4:06
